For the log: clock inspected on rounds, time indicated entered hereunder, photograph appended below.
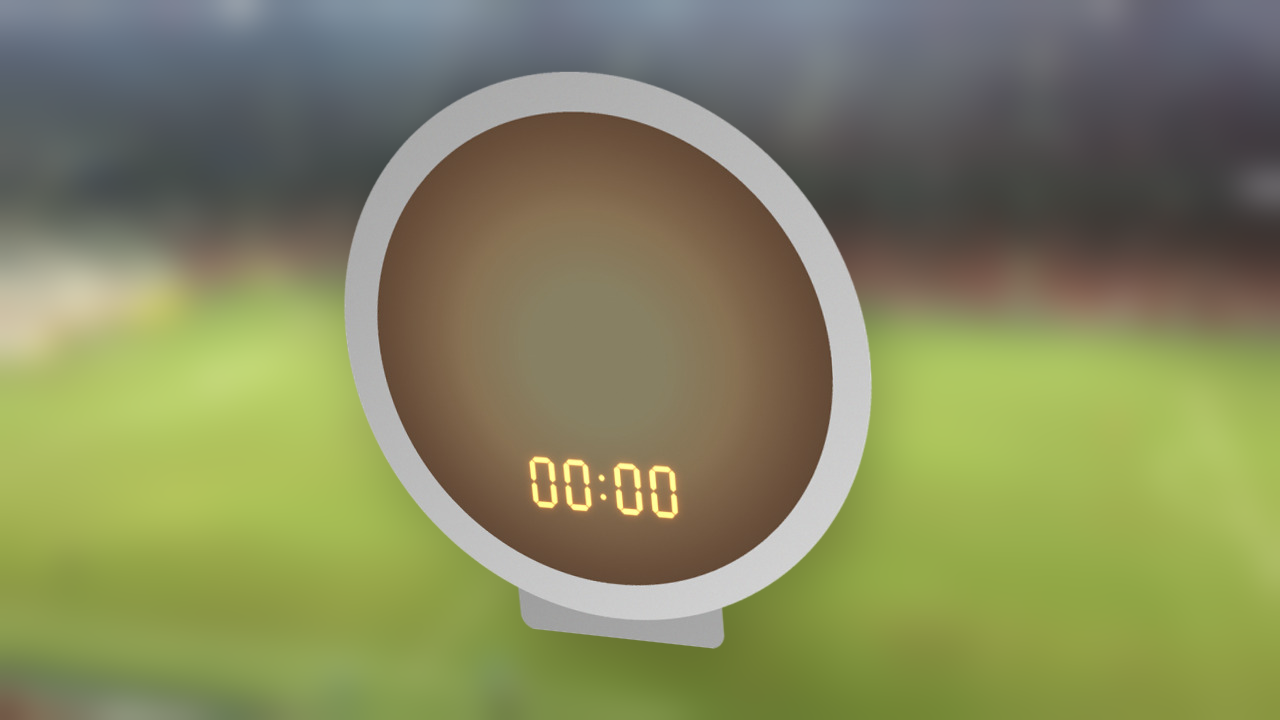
0:00
